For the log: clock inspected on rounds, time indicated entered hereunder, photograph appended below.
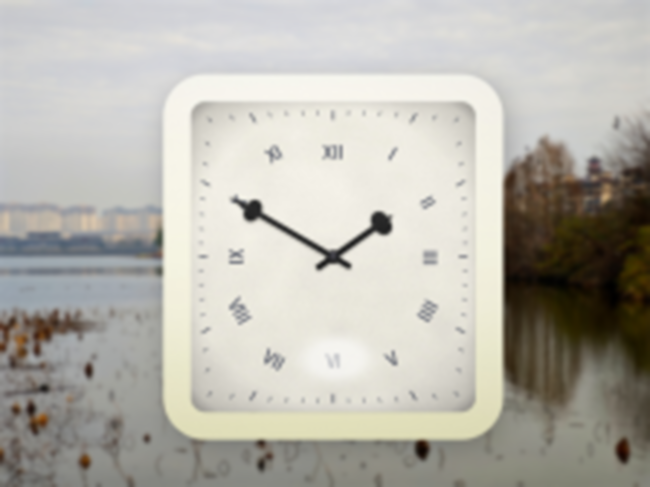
1:50
